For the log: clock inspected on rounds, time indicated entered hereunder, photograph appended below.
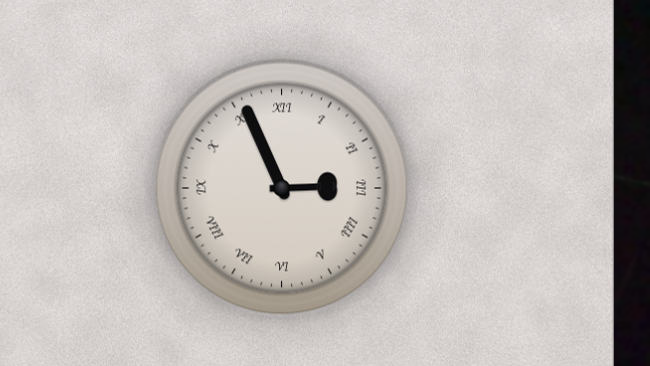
2:56
